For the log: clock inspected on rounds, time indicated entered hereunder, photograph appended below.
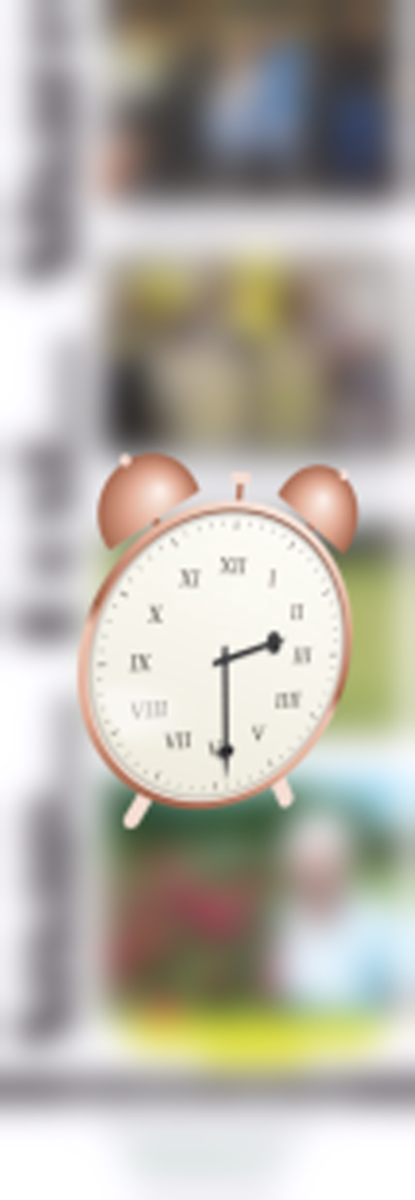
2:29
